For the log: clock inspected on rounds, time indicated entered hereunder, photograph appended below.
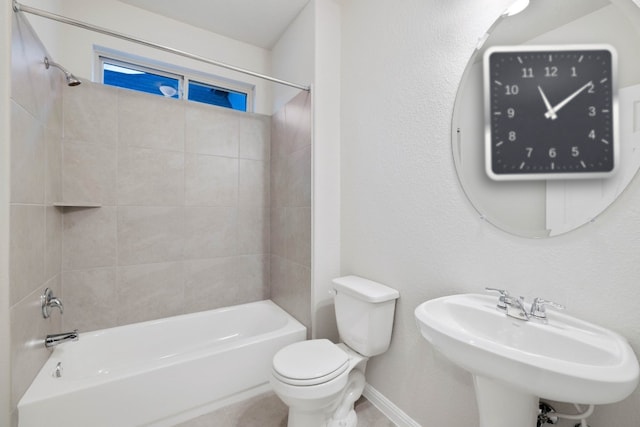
11:09
